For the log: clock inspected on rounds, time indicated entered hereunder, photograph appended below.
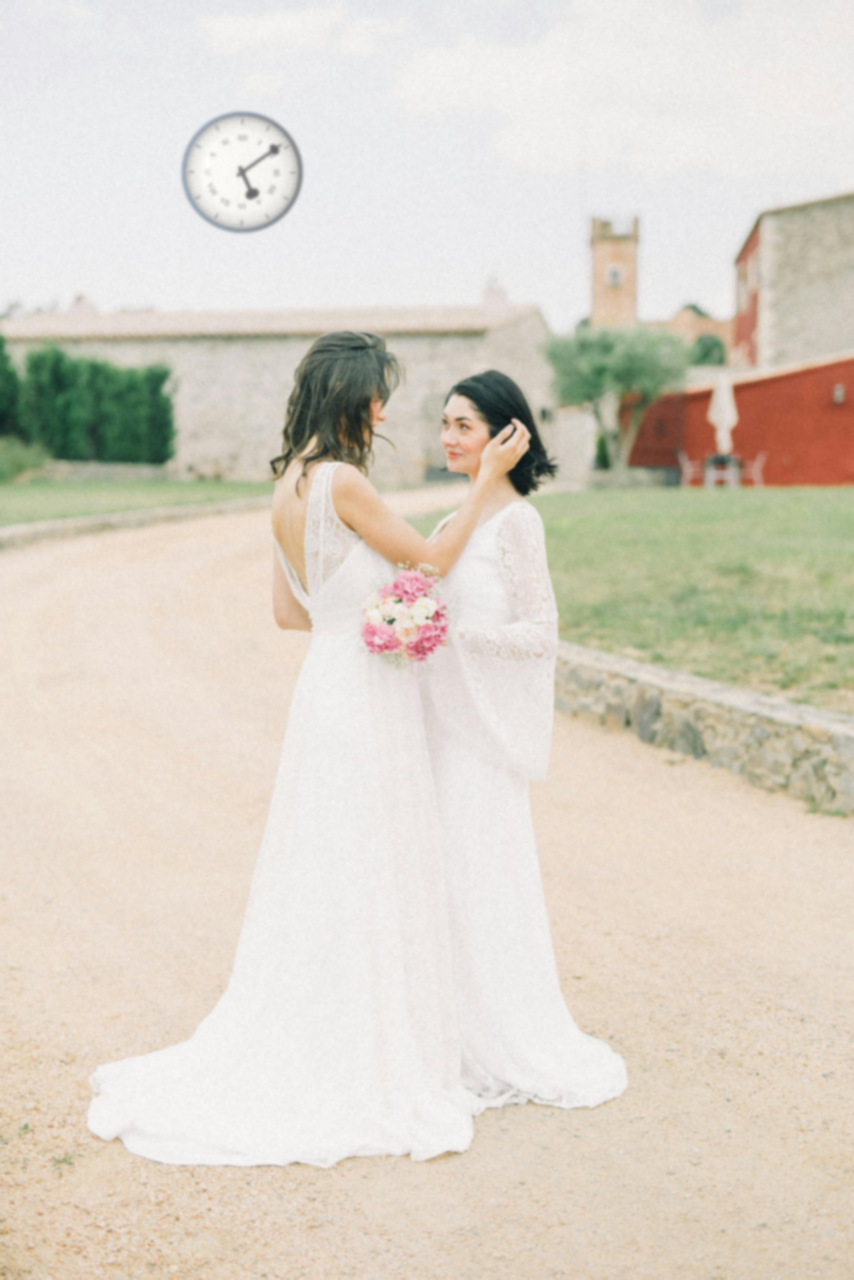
5:09
